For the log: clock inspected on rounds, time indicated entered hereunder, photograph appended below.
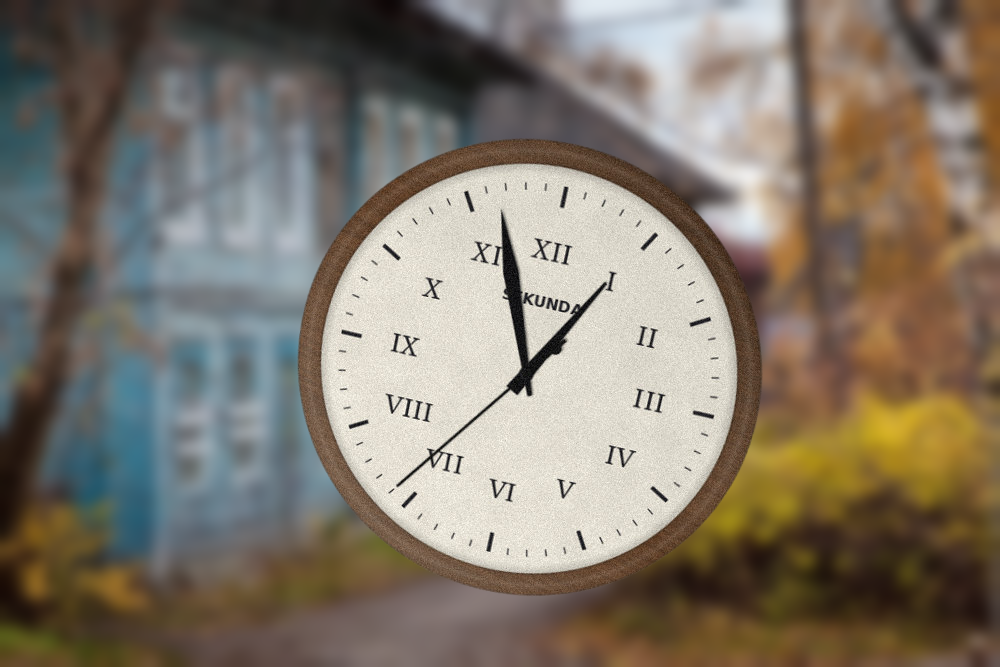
12:56:36
